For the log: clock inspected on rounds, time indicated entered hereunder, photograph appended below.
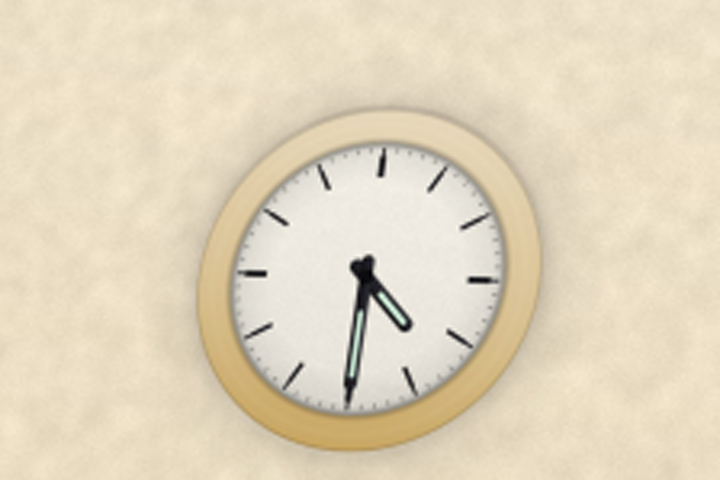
4:30
